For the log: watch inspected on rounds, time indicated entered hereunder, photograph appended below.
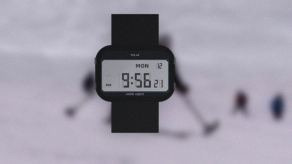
9:56:21
